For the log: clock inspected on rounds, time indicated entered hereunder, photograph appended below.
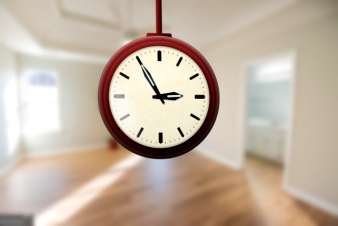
2:55
